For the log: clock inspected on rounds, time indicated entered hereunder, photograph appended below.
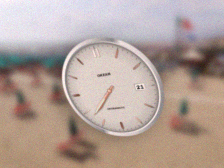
7:38
